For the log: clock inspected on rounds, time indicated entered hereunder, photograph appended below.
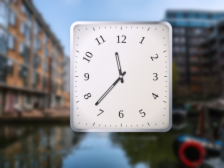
11:37
